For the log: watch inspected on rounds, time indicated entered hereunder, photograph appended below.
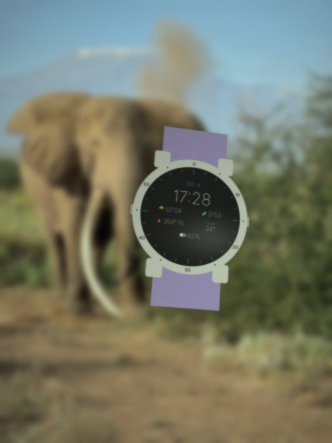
17:28
